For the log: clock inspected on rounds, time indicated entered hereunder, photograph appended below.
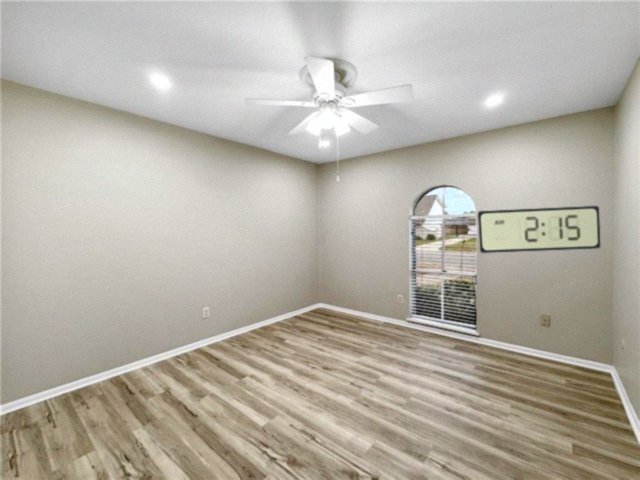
2:15
